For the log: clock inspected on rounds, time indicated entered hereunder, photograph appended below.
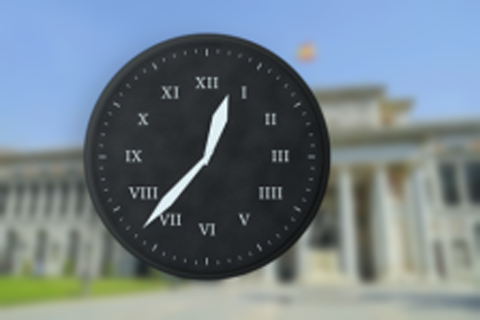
12:37
